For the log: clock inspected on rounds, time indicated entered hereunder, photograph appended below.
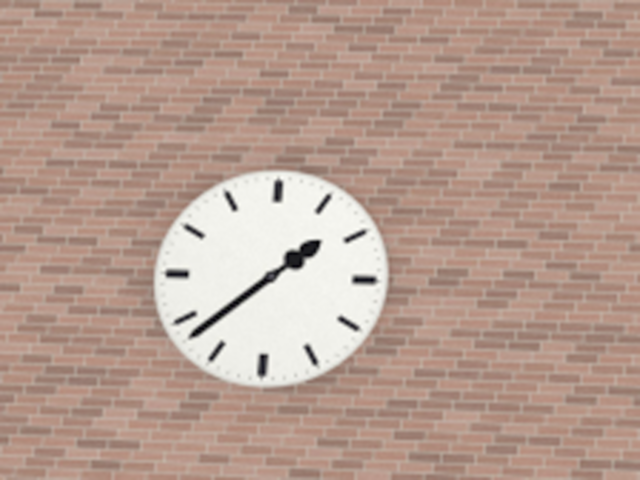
1:38
